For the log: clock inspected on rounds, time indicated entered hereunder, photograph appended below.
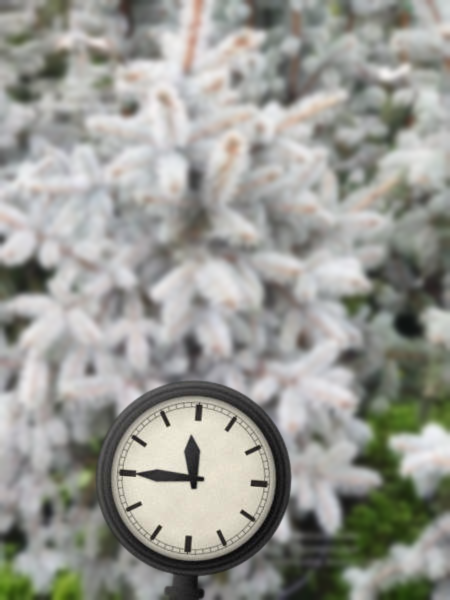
11:45
